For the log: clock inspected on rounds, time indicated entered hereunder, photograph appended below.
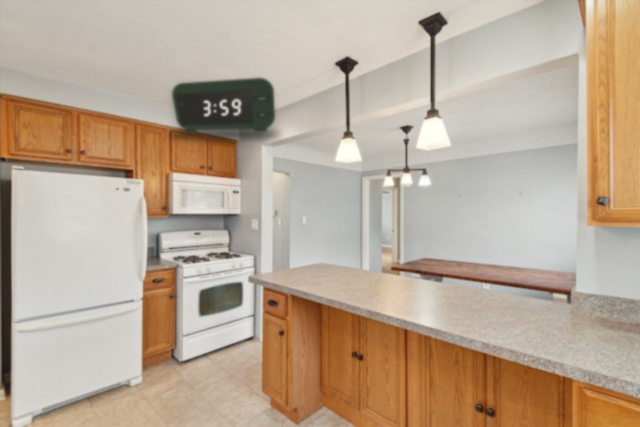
3:59
